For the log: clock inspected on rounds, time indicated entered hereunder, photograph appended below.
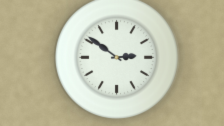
2:51
